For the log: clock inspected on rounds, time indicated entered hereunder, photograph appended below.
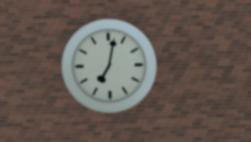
7:02
